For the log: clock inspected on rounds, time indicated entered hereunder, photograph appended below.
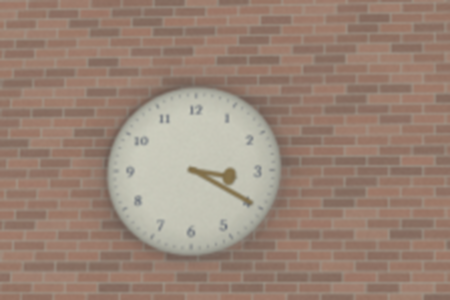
3:20
